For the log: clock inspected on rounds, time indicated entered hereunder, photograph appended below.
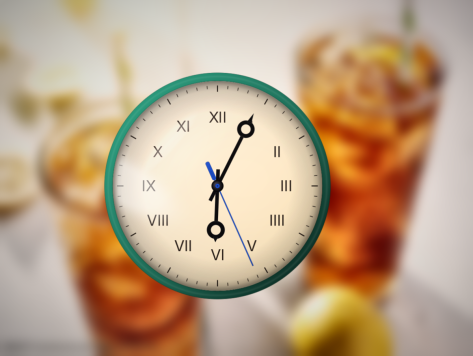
6:04:26
